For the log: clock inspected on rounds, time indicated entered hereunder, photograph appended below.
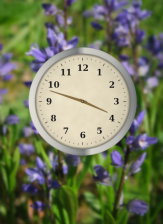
3:48
